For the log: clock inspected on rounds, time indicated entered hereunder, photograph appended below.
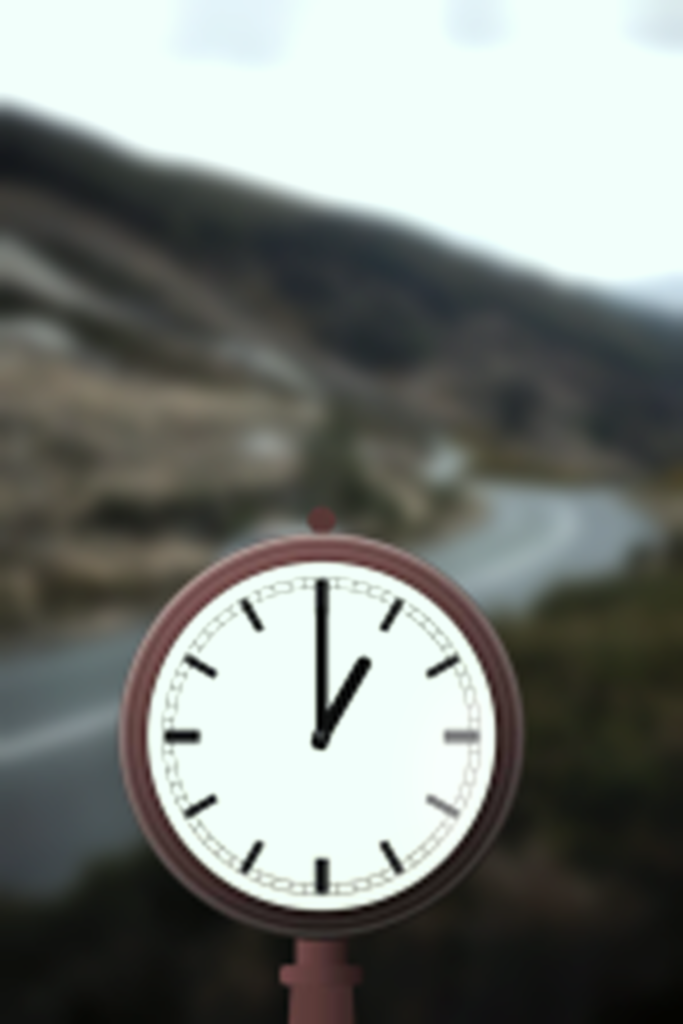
1:00
